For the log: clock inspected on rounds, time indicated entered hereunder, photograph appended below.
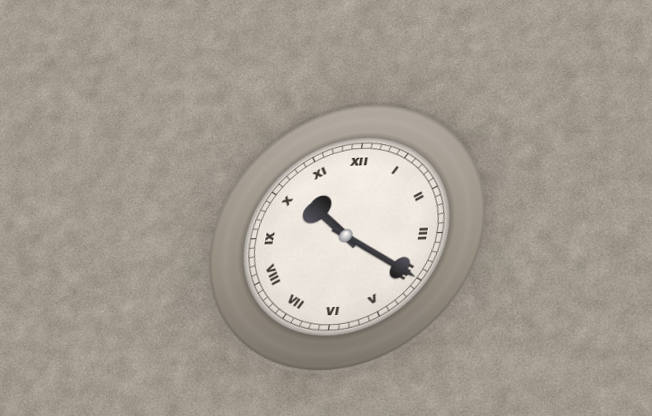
10:20
